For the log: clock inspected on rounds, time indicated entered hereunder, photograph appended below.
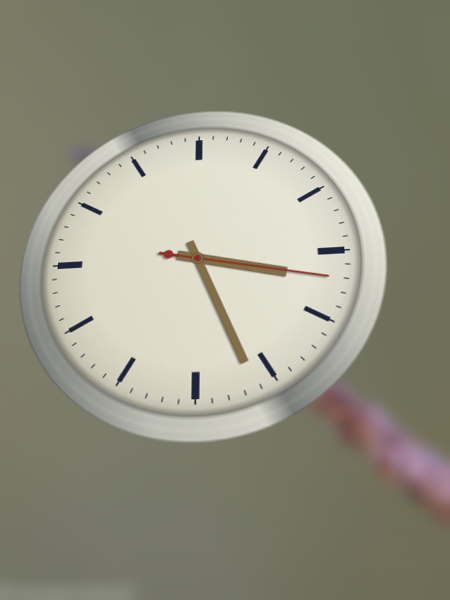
3:26:17
